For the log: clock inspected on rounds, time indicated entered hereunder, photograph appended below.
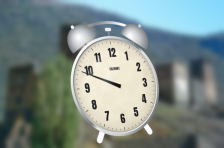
9:49
